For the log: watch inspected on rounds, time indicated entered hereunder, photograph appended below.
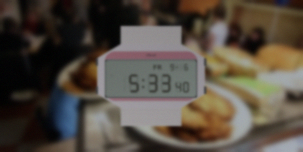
5:33
